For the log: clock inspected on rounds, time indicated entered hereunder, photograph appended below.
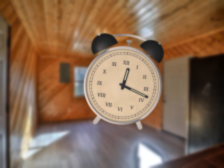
12:18
